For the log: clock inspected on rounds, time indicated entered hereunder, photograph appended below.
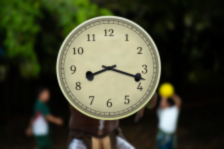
8:18
